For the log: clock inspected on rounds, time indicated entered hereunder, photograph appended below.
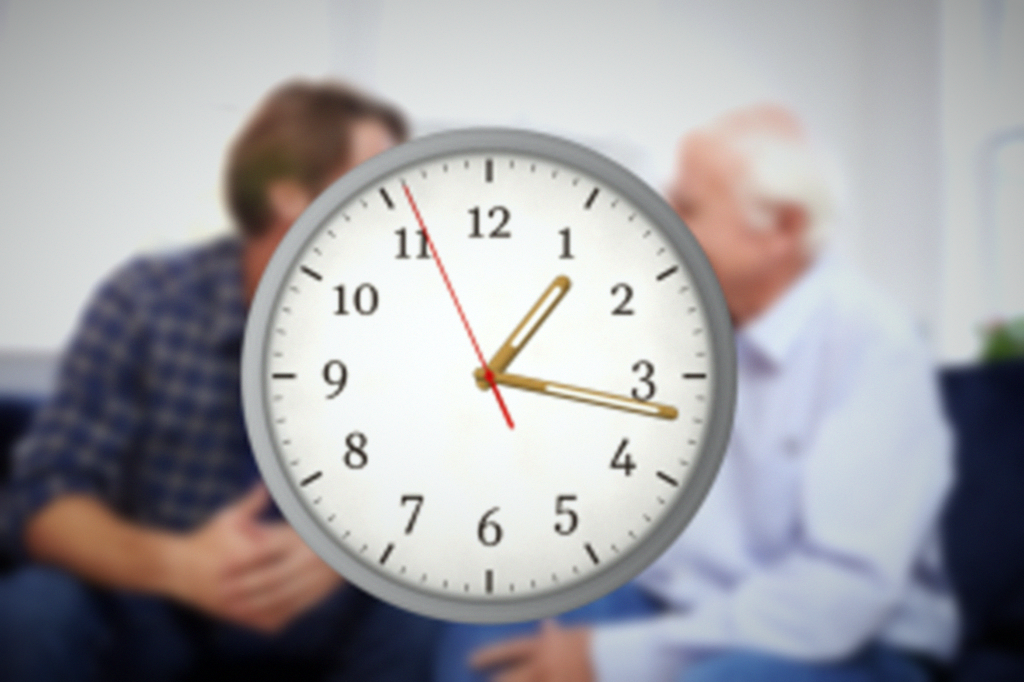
1:16:56
